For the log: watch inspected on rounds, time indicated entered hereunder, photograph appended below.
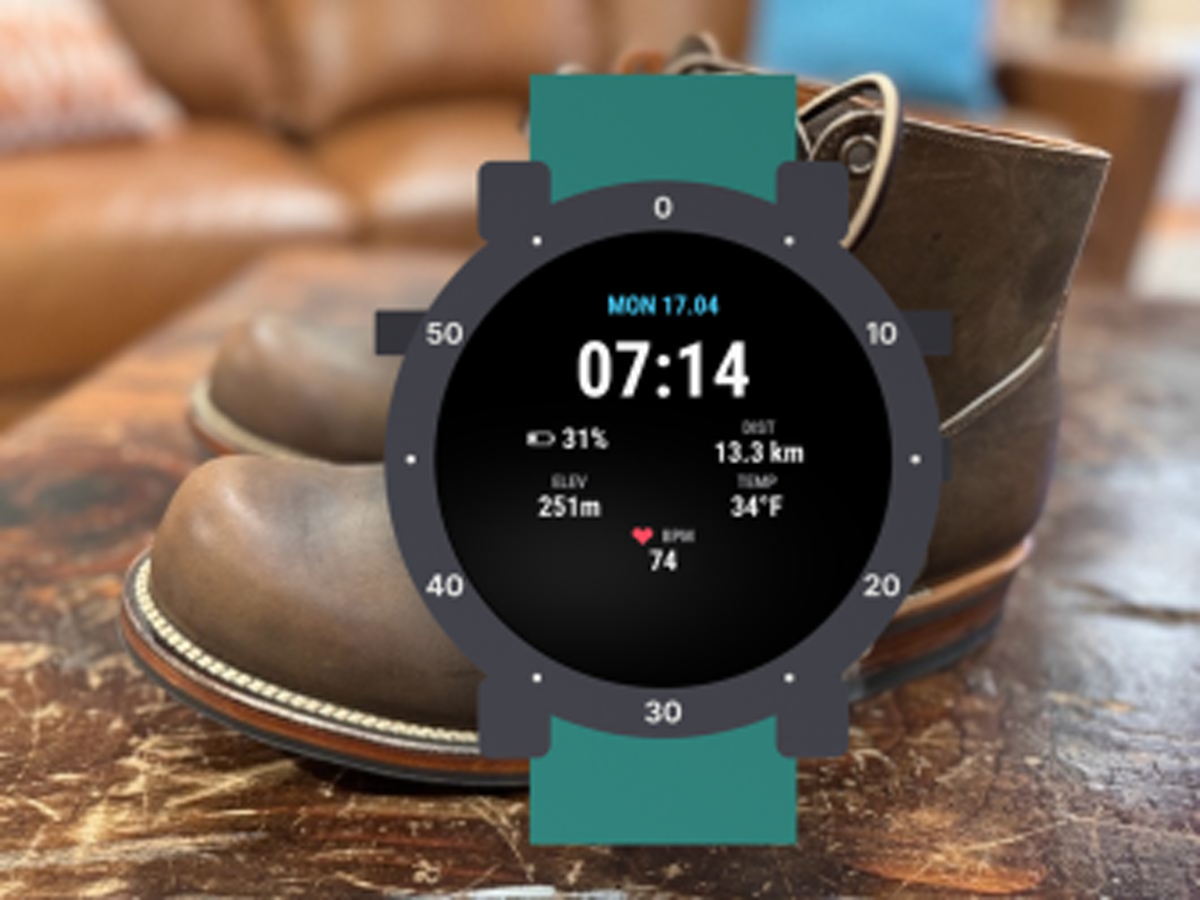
7:14
